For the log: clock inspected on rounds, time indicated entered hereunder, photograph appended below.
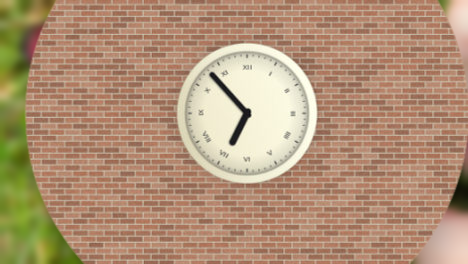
6:53
